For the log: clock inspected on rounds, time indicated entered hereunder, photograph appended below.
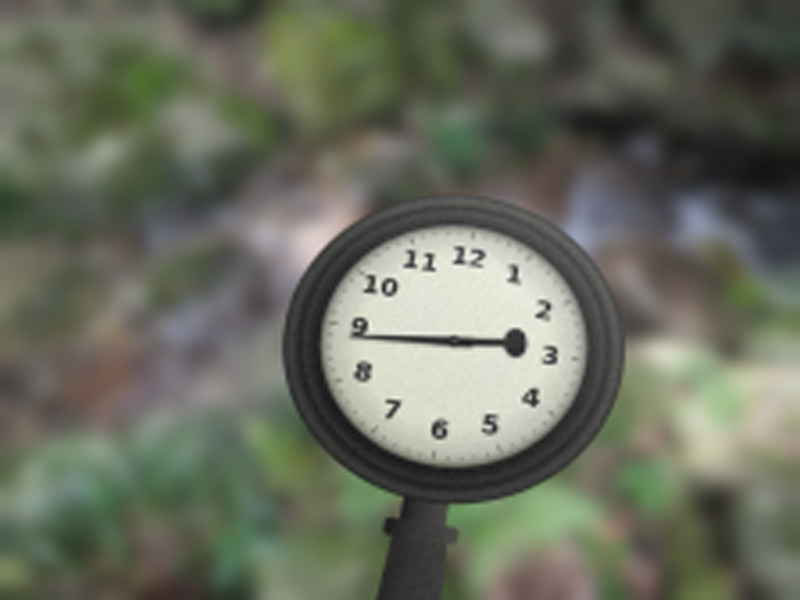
2:44
